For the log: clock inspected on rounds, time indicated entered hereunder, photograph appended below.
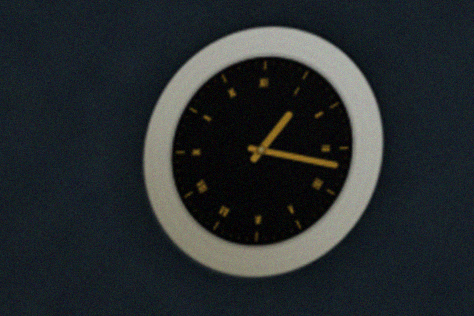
1:17
